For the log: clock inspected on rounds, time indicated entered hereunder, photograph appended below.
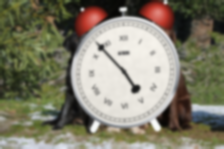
4:53
